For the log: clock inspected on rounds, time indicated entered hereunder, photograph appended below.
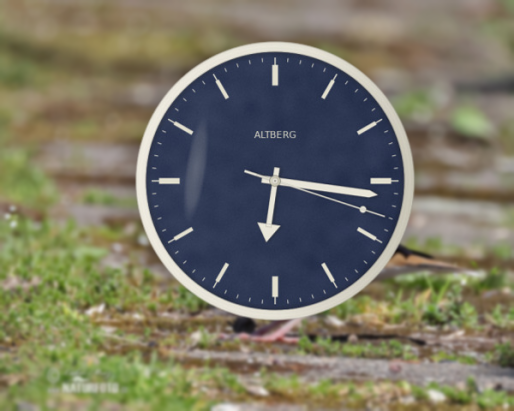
6:16:18
